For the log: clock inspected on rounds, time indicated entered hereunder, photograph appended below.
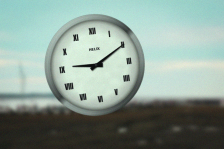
9:10
